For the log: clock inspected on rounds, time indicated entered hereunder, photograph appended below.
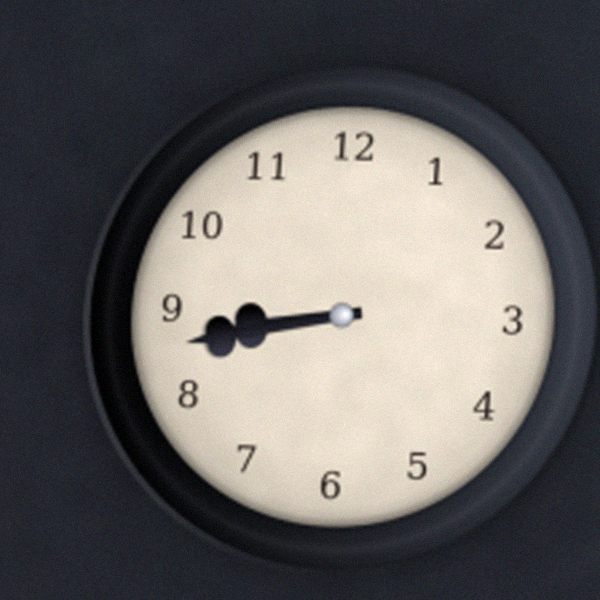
8:43
